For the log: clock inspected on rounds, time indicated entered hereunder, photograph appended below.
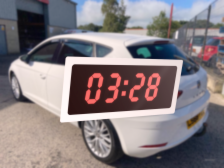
3:28
